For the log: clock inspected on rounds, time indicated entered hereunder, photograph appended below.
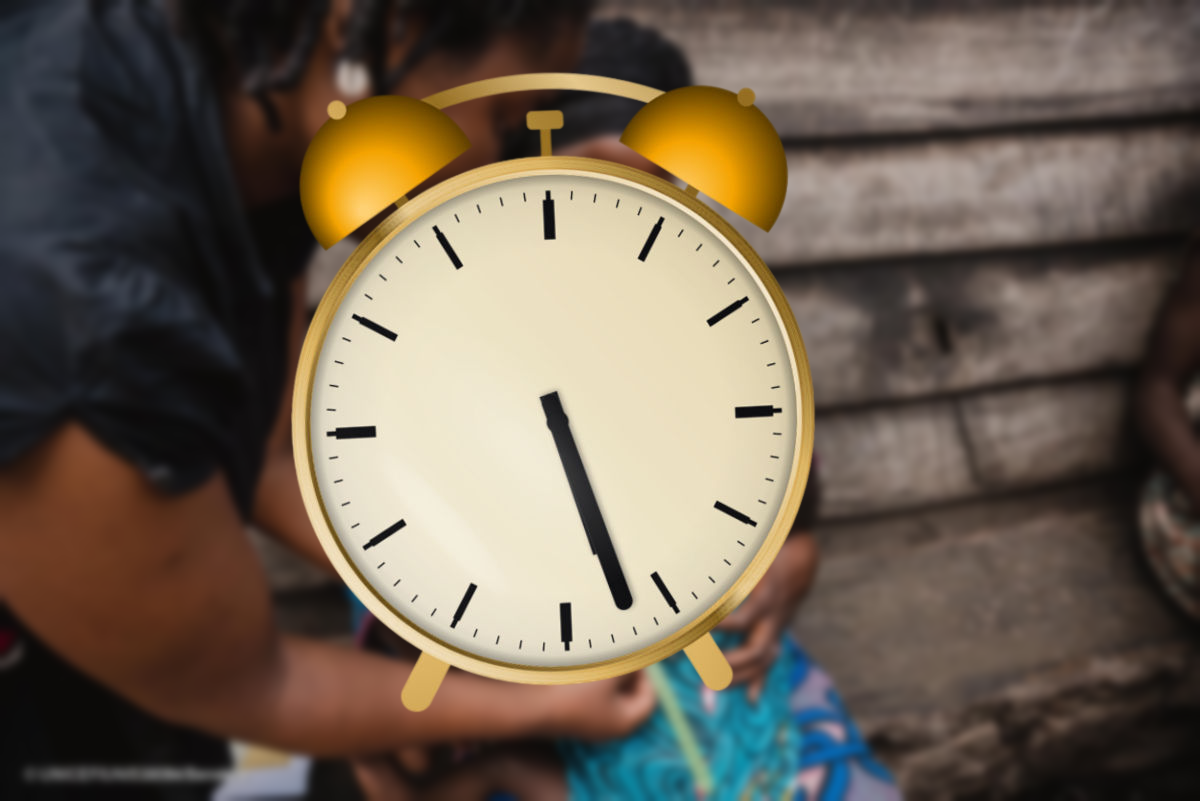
5:27
